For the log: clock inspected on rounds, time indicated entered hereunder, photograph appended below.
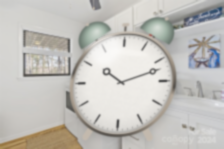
10:12
